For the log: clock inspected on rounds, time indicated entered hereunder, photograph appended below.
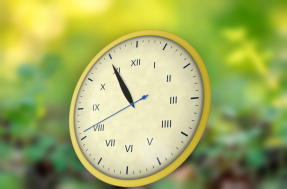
10:54:41
